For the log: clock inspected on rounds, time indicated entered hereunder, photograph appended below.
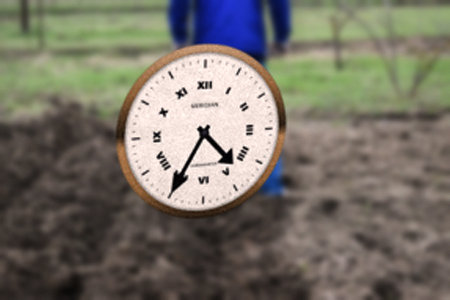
4:35
